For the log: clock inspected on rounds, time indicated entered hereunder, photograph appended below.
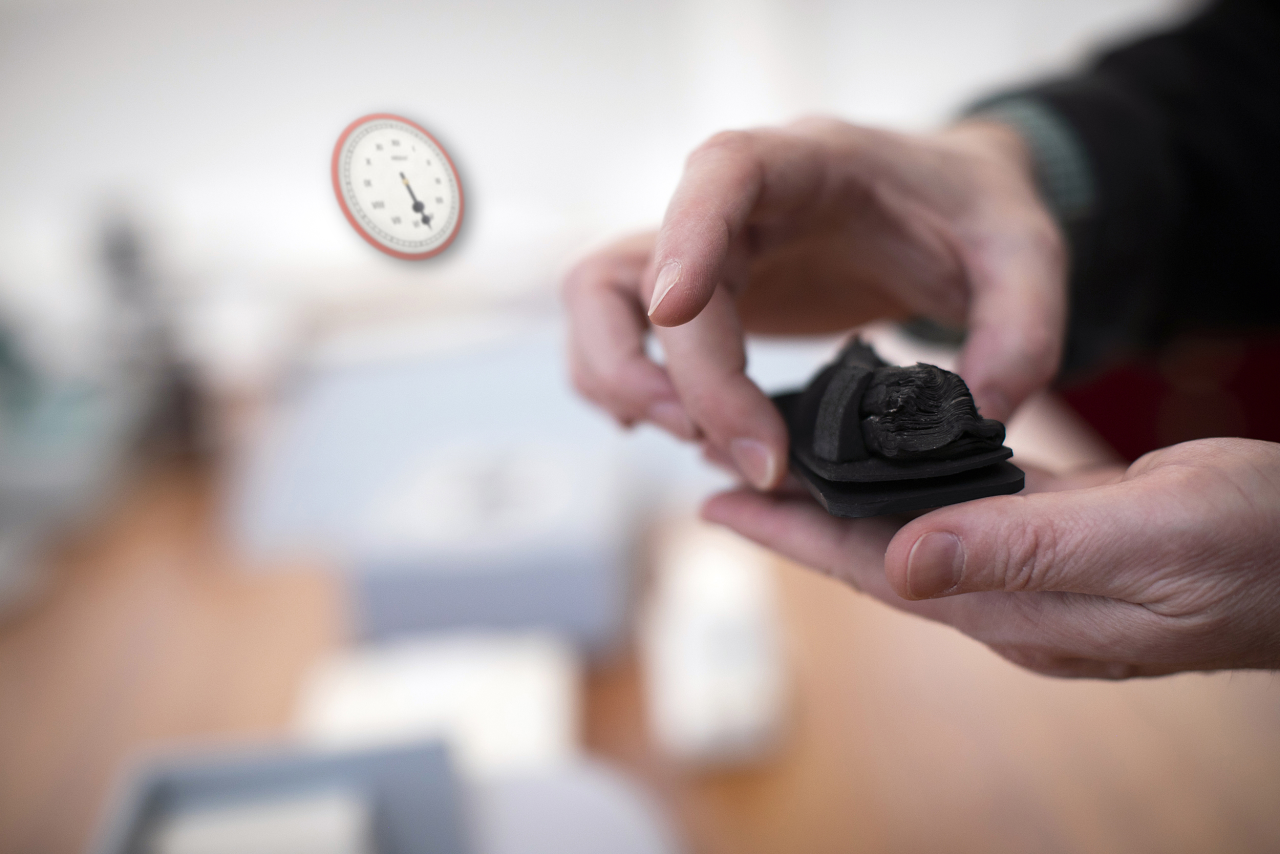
5:27
